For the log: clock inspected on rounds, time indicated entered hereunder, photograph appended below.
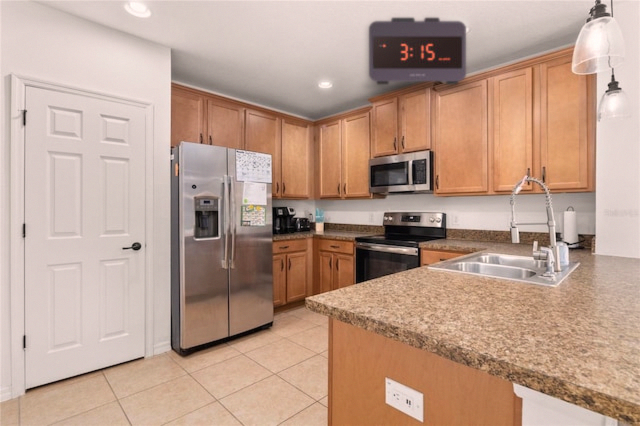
3:15
